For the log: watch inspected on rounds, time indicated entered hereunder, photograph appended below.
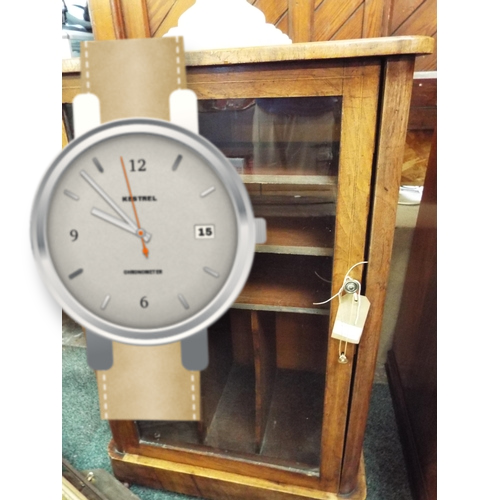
9:52:58
